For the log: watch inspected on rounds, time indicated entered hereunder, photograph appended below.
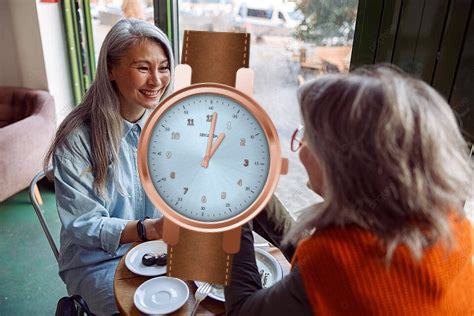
1:01
